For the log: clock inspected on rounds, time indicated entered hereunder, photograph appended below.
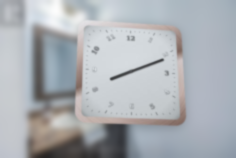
8:11
